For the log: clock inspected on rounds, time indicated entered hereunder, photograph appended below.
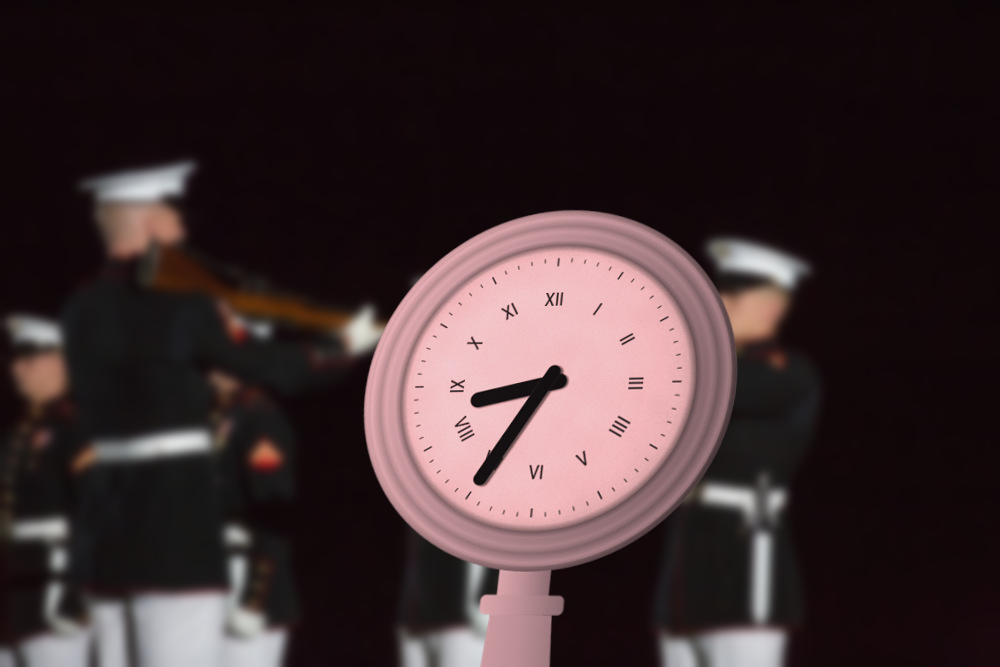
8:35
